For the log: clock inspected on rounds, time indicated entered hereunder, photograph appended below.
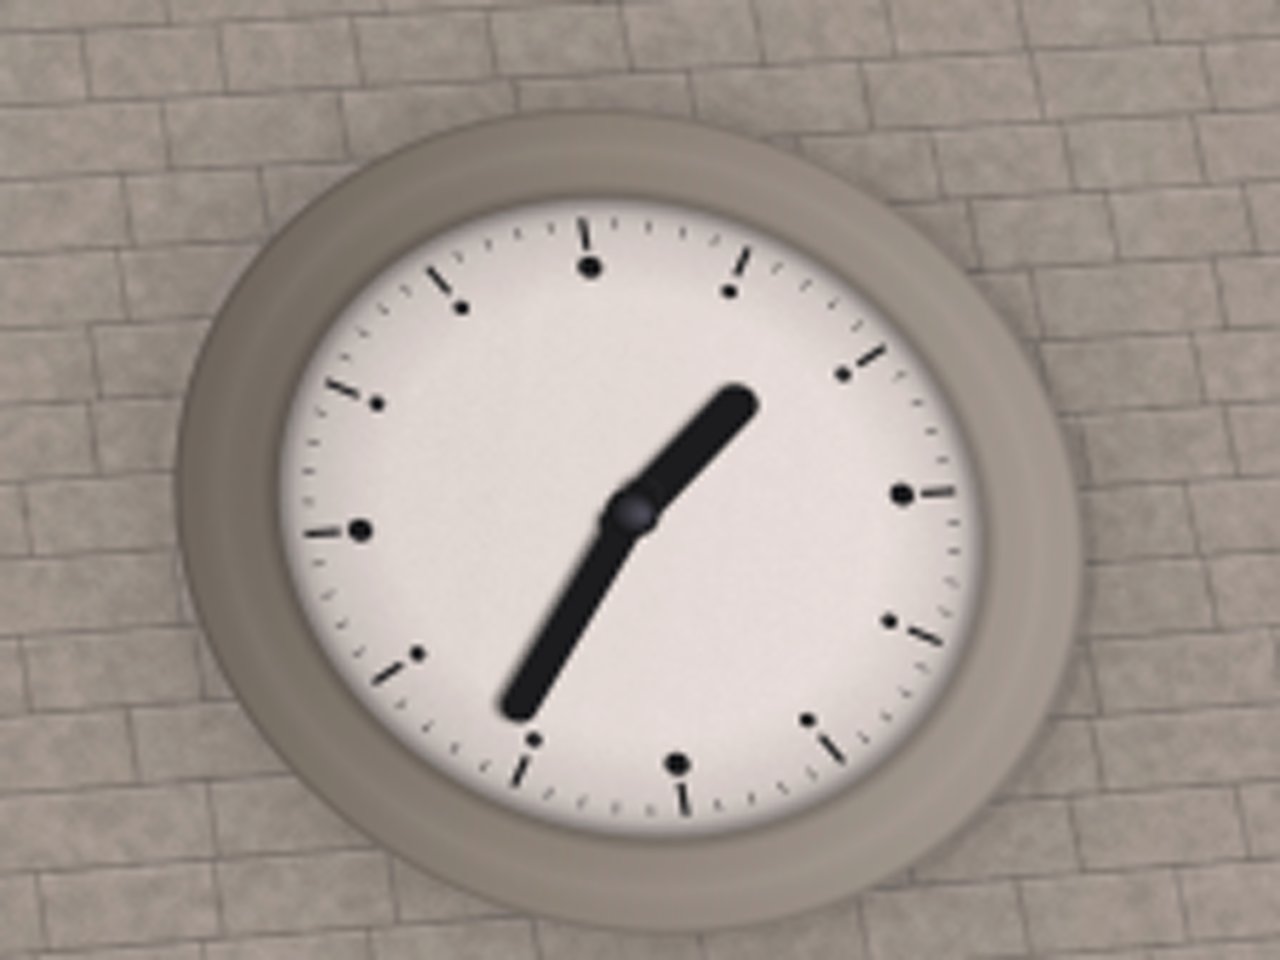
1:36
